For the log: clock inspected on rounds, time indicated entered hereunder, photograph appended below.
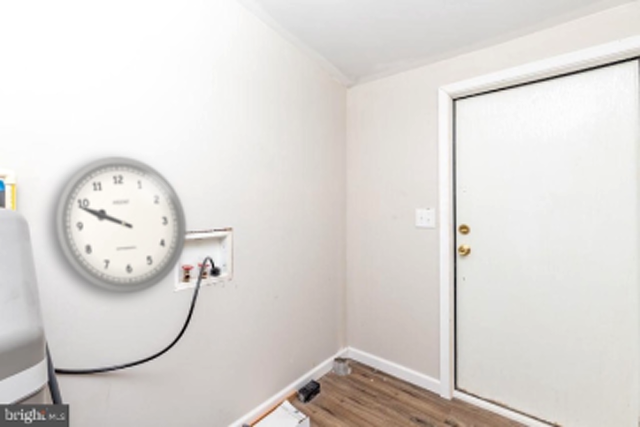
9:49
